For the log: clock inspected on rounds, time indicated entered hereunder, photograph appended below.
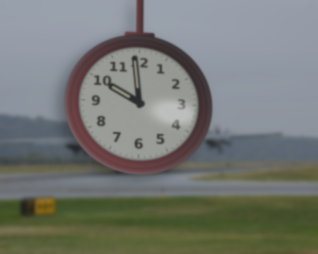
9:59
